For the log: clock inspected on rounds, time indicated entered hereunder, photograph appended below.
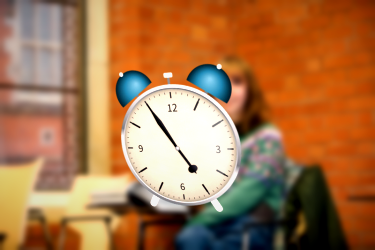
4:55
